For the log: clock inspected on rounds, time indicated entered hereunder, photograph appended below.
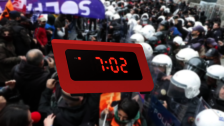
7:02
